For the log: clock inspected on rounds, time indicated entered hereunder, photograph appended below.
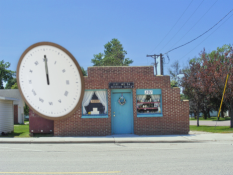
12:00
